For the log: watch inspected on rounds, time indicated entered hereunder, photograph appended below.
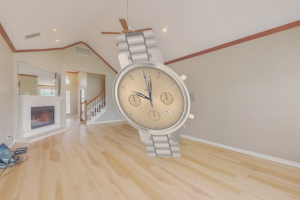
10:02
